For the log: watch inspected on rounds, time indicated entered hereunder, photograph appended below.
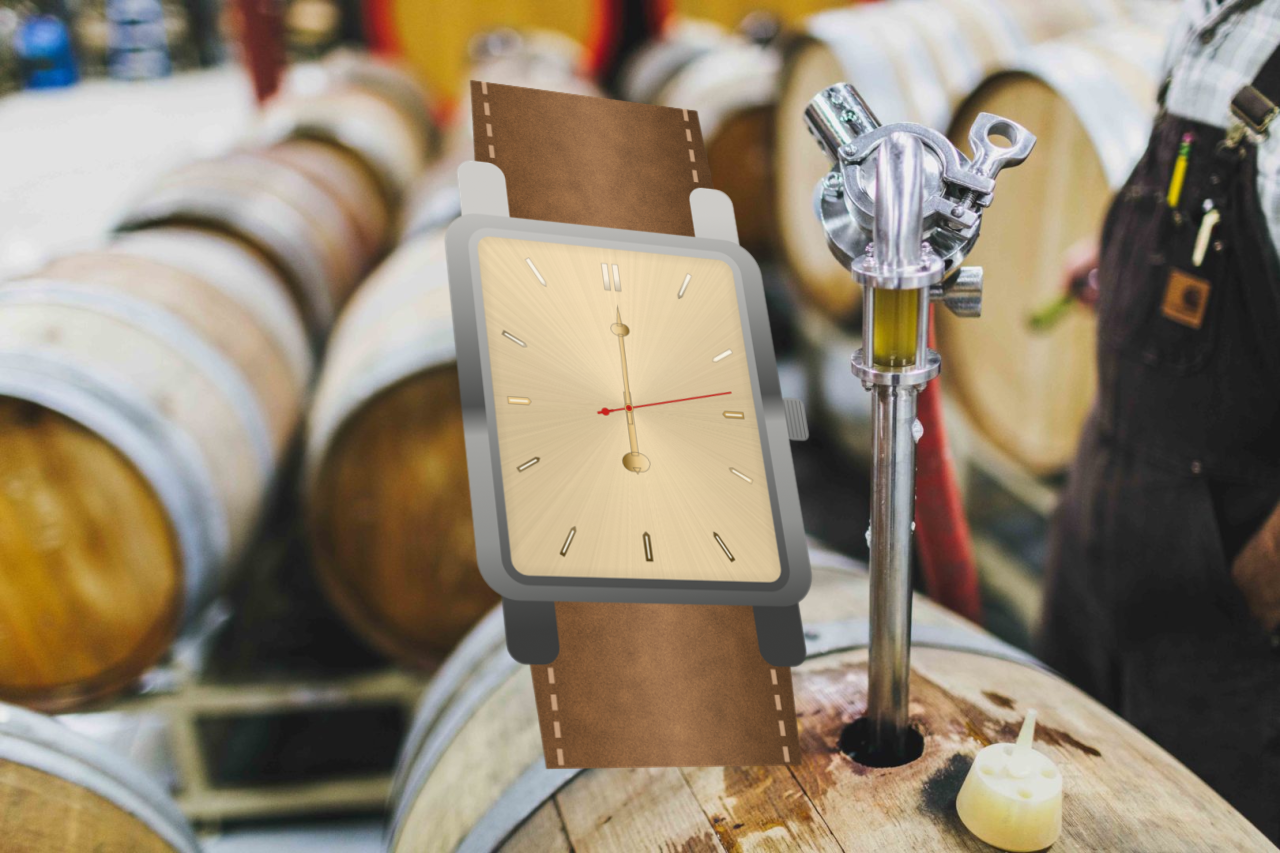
6:00:13
